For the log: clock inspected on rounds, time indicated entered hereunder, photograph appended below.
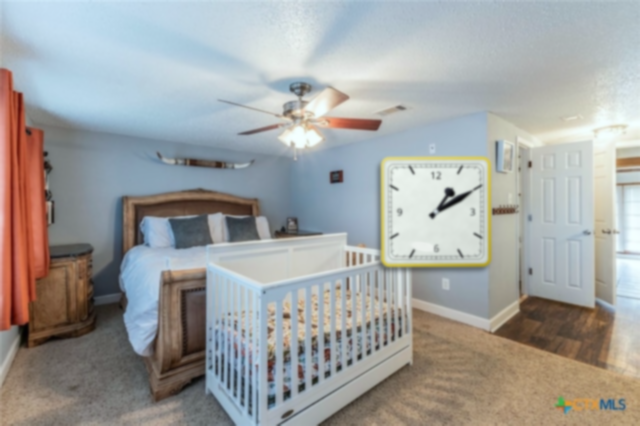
1:10
